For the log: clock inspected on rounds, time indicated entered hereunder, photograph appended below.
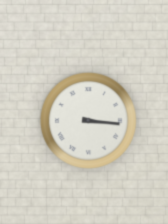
3:16
